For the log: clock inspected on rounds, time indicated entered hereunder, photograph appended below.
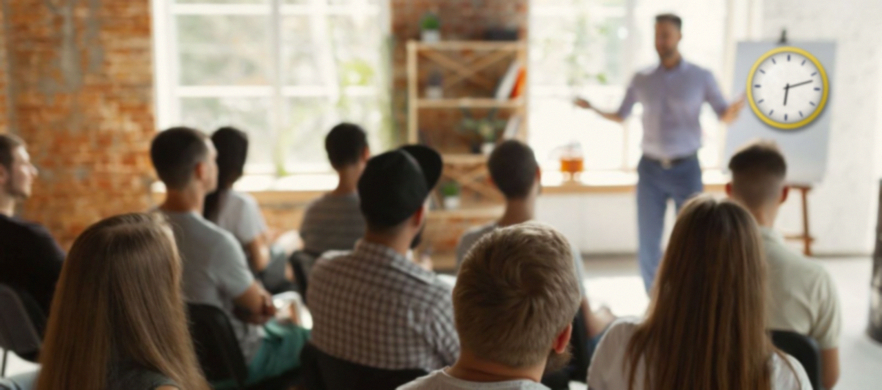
6:12
